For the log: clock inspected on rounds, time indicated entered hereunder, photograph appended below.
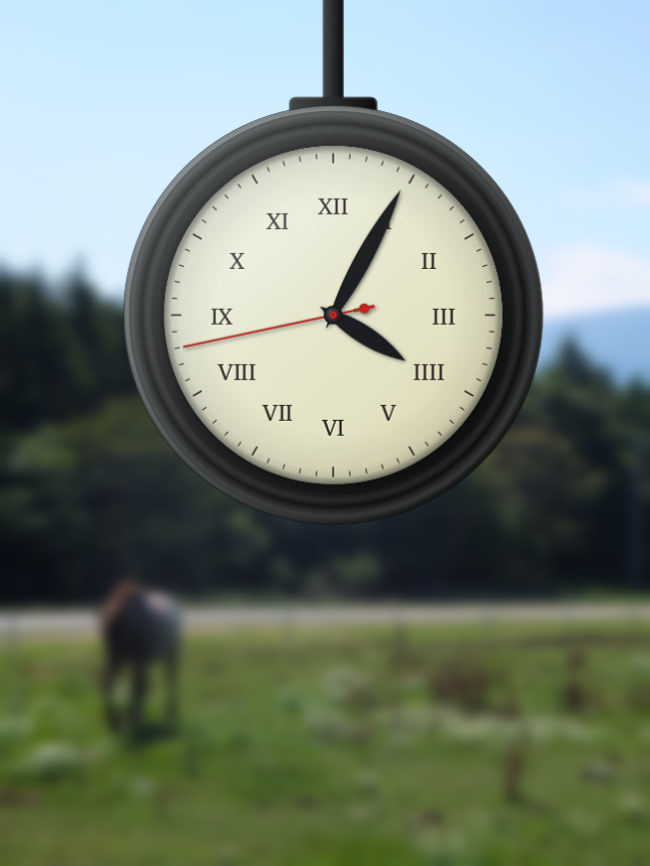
4:04:43
